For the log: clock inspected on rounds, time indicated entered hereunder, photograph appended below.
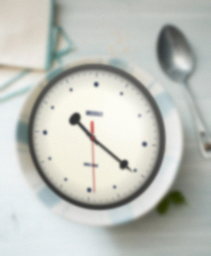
10:20:29
